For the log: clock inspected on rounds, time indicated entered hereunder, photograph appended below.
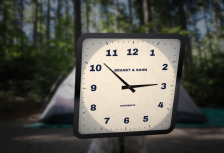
2:52
